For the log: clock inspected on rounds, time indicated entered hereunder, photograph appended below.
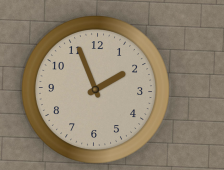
1:56
